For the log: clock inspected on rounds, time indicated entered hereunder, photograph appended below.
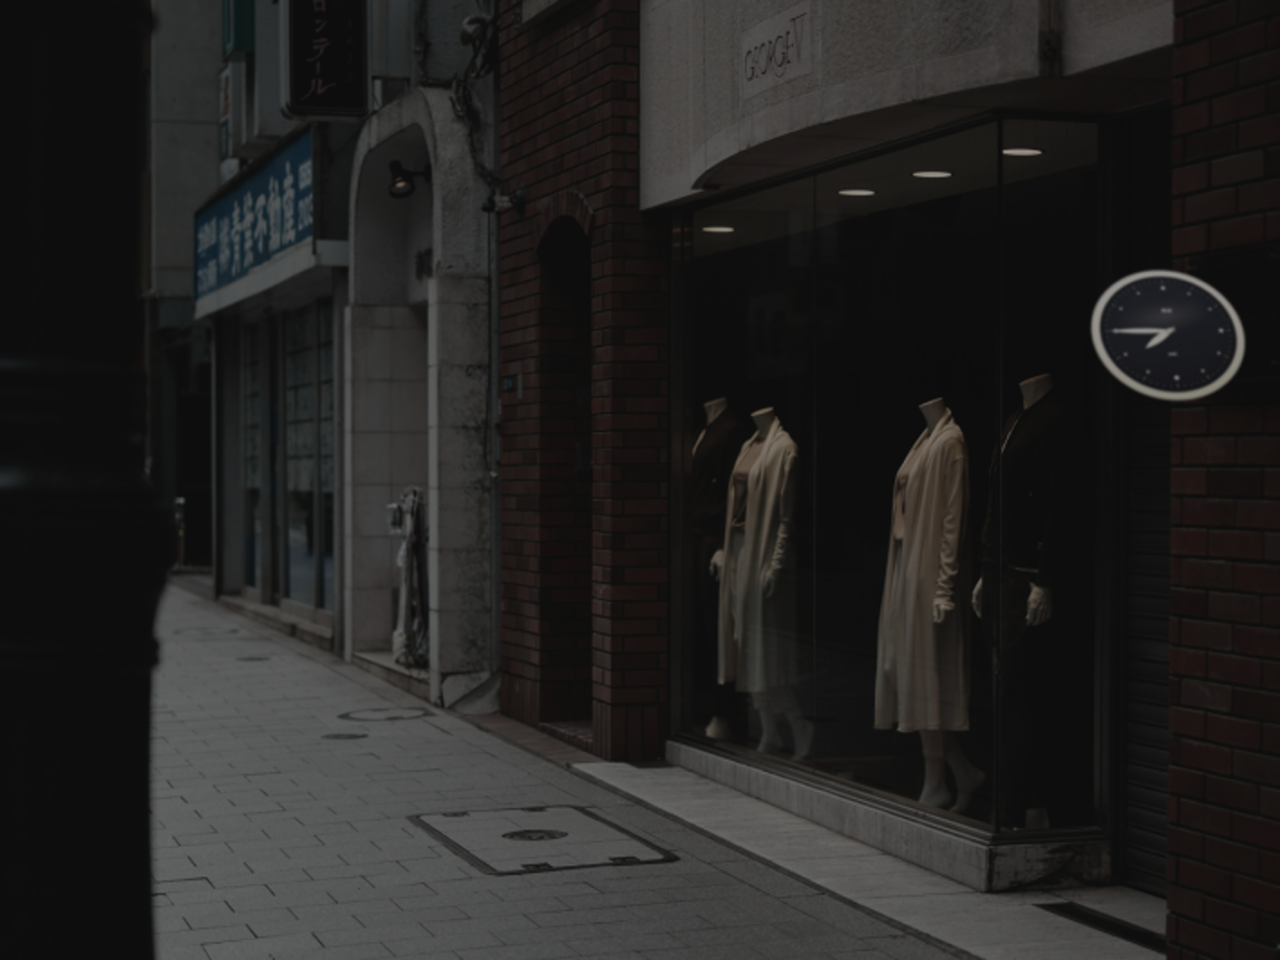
7:45
